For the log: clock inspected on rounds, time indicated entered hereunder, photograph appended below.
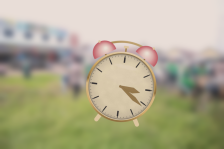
3:21
